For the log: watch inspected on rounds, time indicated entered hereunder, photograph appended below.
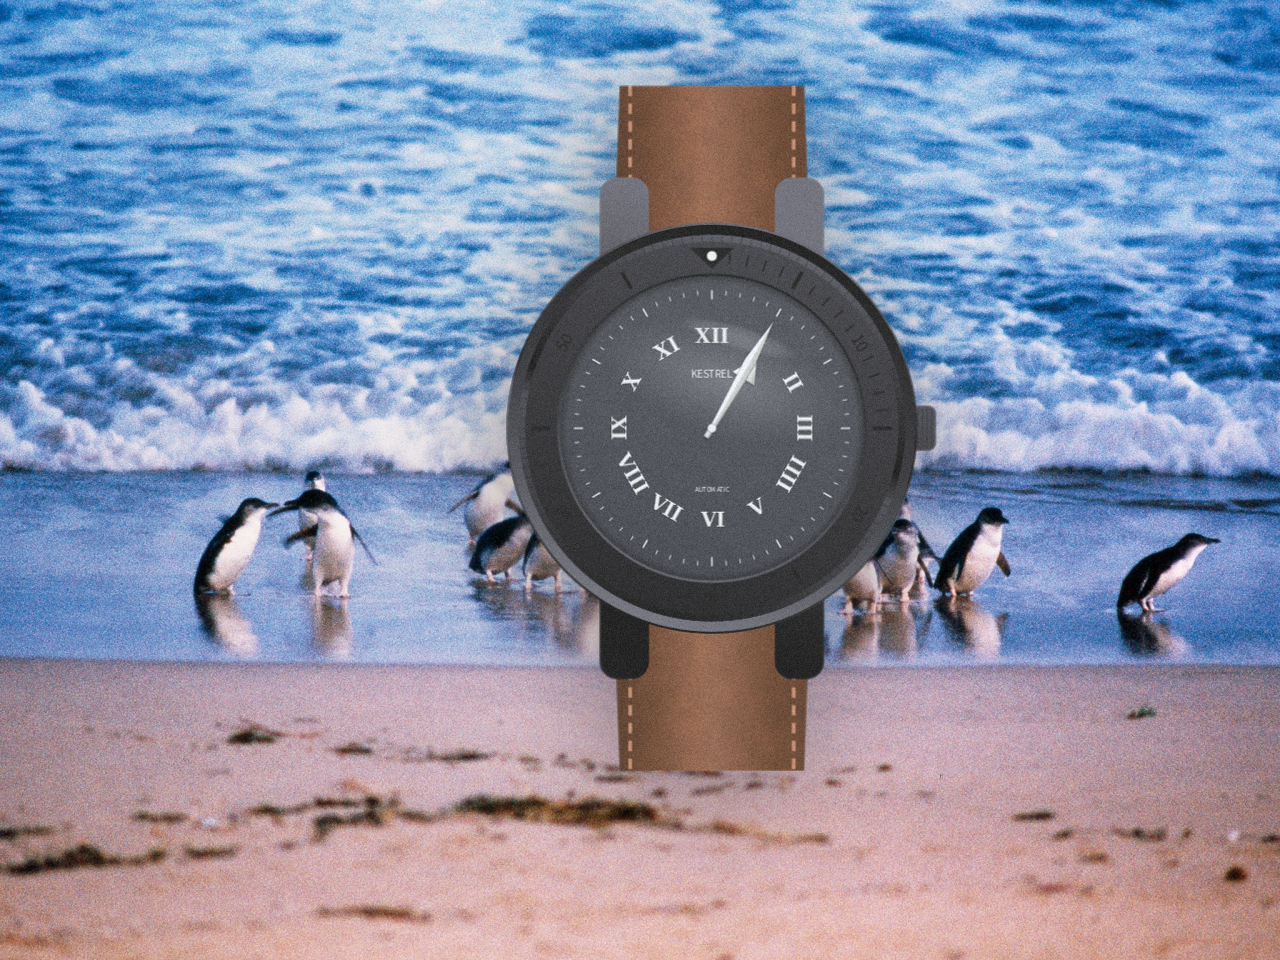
1:05
